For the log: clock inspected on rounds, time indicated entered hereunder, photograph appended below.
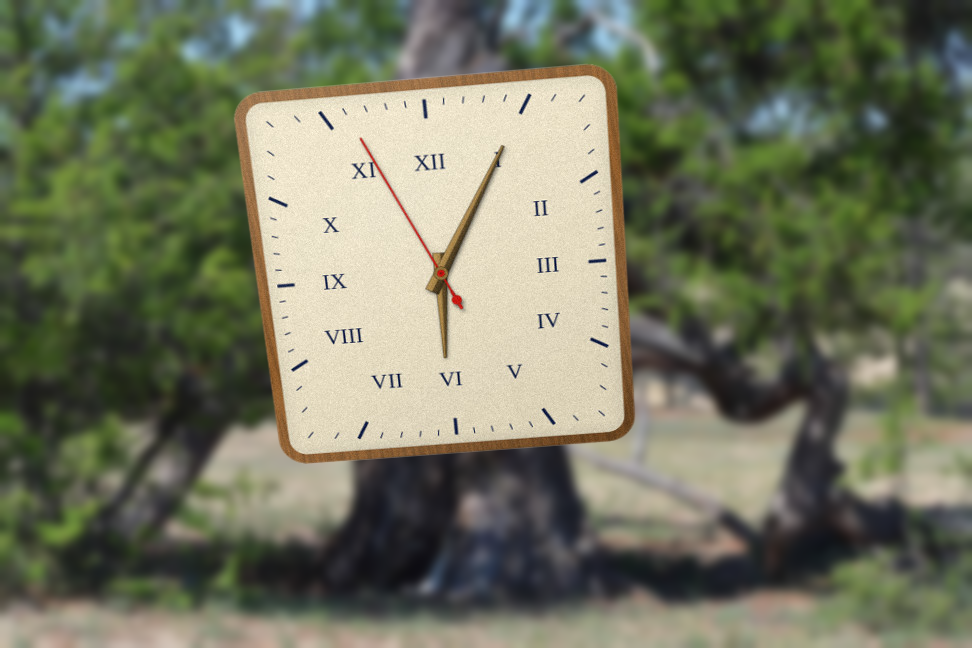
6:04:56
